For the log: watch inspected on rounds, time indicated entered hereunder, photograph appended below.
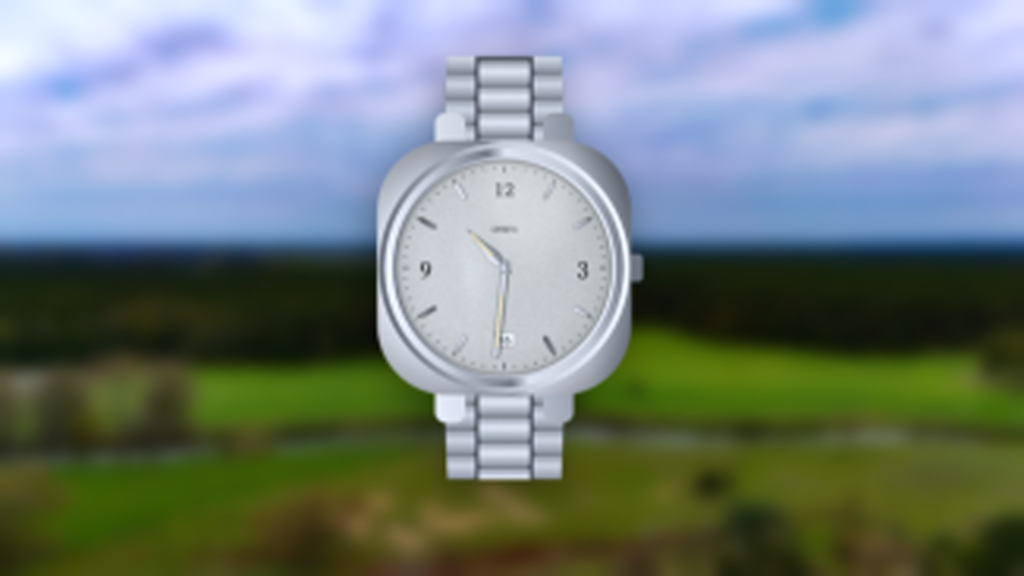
10:31
